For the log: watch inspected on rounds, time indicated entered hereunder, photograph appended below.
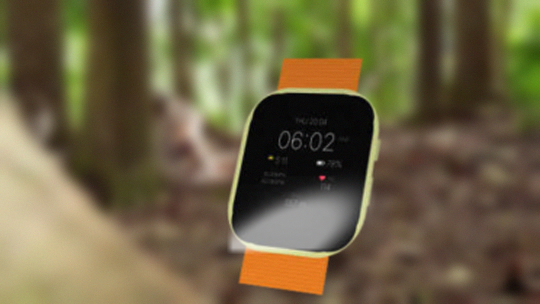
6:02
